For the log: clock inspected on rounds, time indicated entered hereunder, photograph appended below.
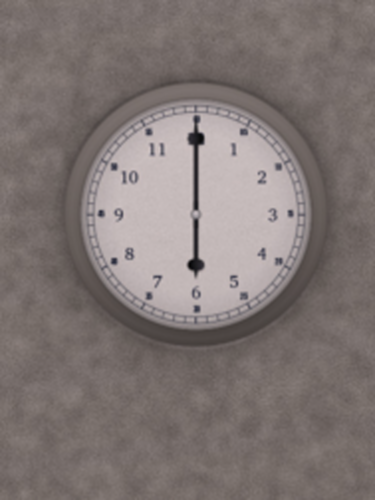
6:00
